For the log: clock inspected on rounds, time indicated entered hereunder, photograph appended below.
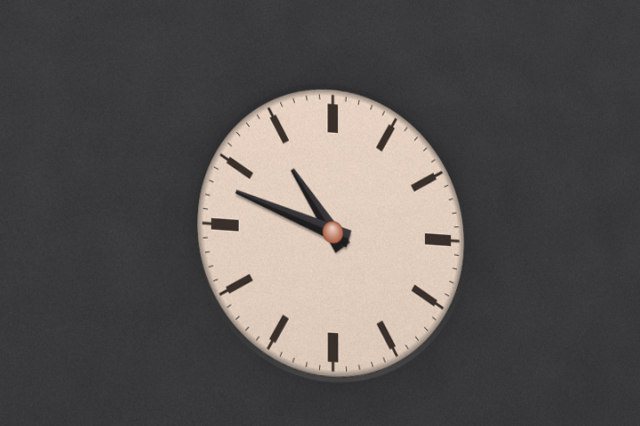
10:48
